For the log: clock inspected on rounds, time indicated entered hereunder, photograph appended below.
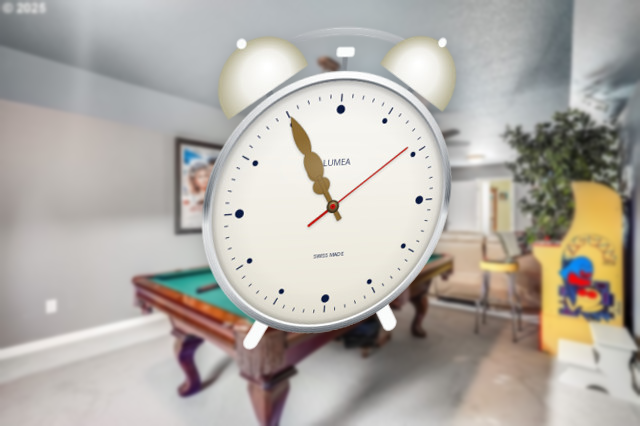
10:55:09
